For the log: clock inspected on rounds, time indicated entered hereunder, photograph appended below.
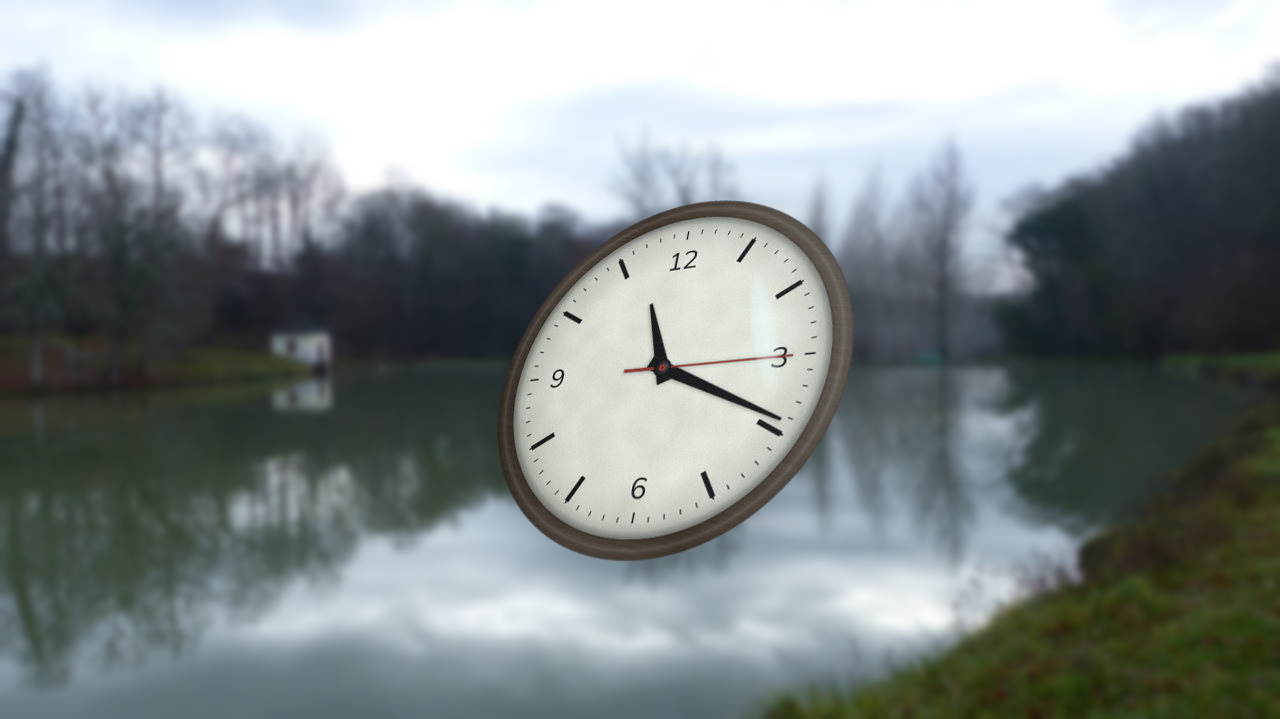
11:19:15
